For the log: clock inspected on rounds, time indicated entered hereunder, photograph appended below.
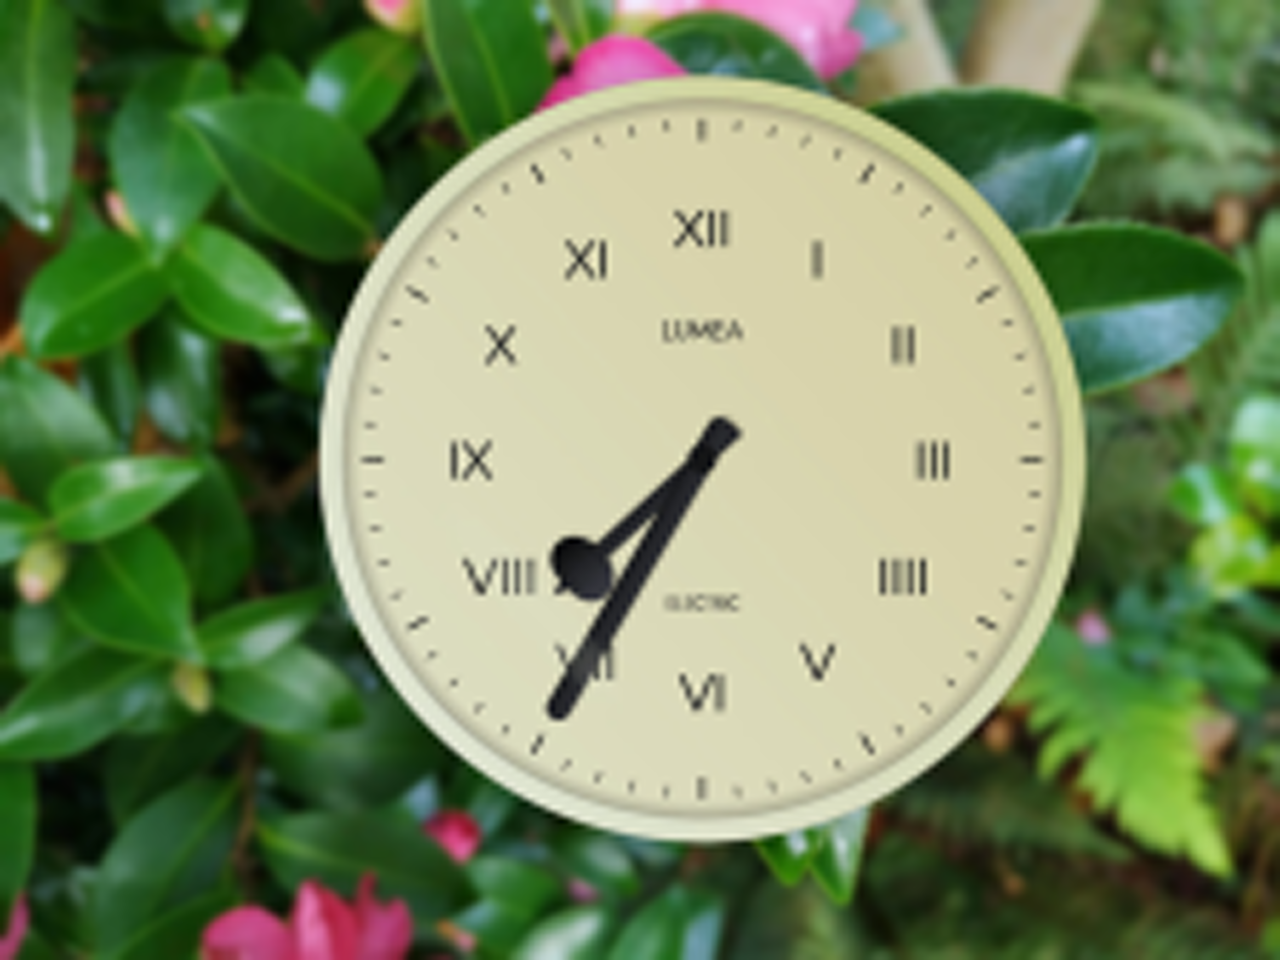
7:35
